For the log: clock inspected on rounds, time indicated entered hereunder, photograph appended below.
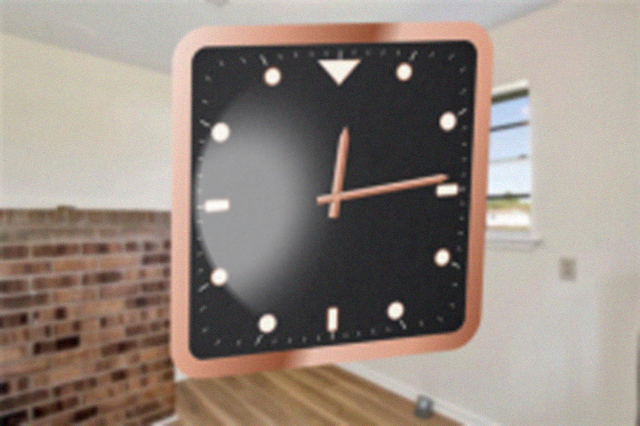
12:14
